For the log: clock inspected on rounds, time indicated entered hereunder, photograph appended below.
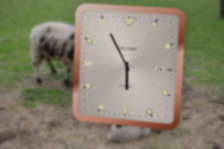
5:55
